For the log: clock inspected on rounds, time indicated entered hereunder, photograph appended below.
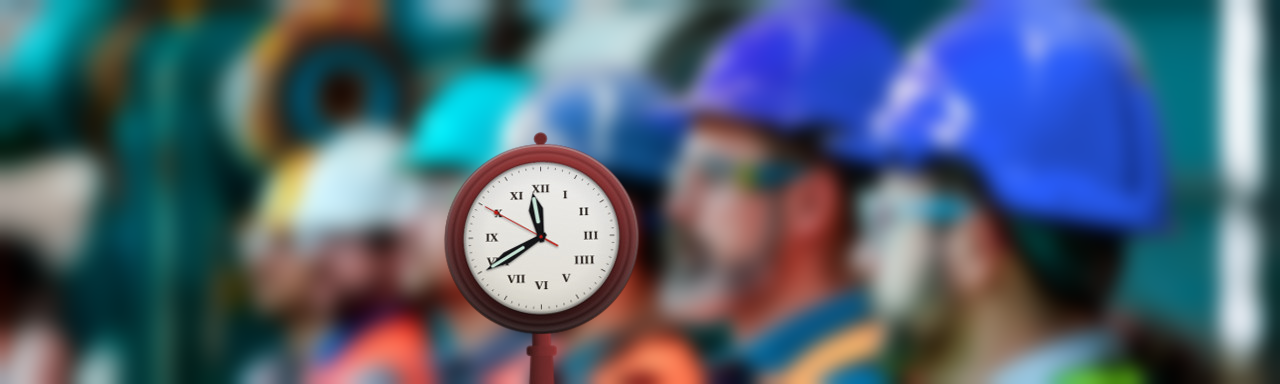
11:39:50
